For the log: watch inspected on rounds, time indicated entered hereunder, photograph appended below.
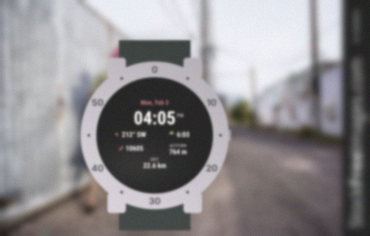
4:05
